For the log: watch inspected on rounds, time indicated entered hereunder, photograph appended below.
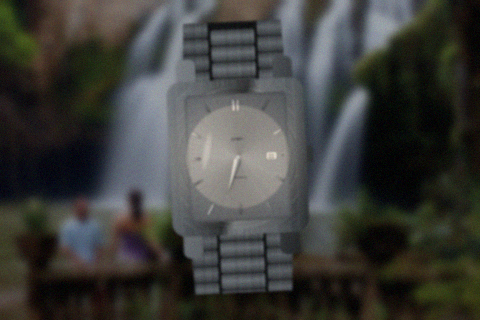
6:33
